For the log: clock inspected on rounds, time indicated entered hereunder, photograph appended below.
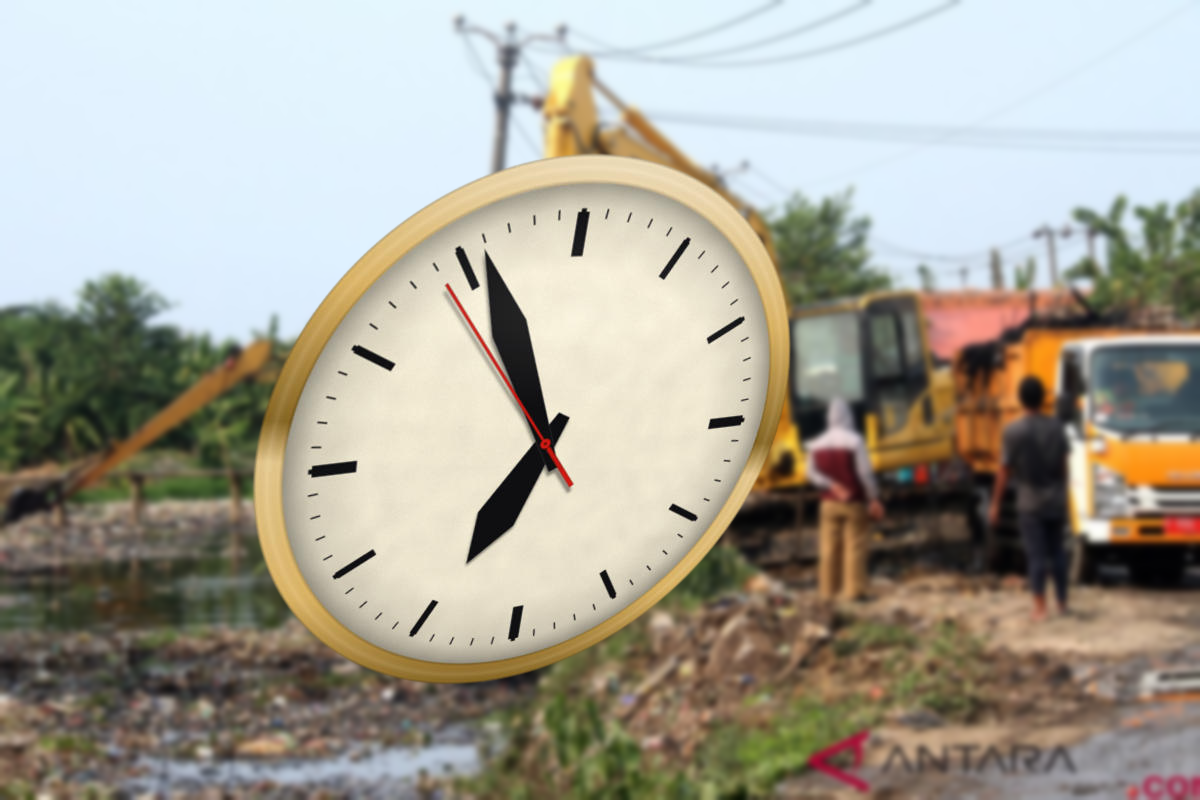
6:55:54
